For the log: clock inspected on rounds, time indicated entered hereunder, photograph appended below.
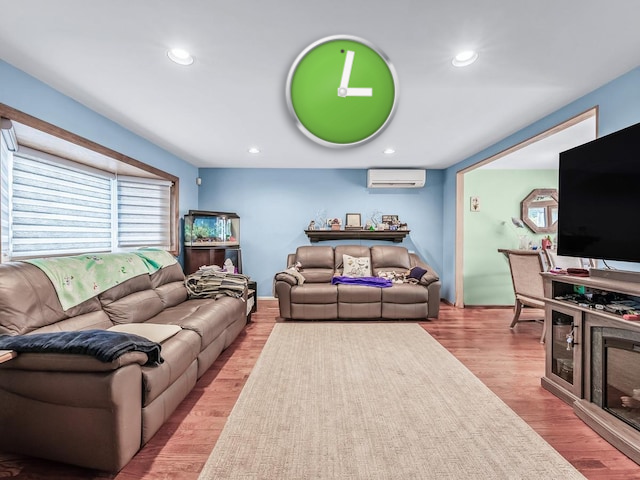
3:02
